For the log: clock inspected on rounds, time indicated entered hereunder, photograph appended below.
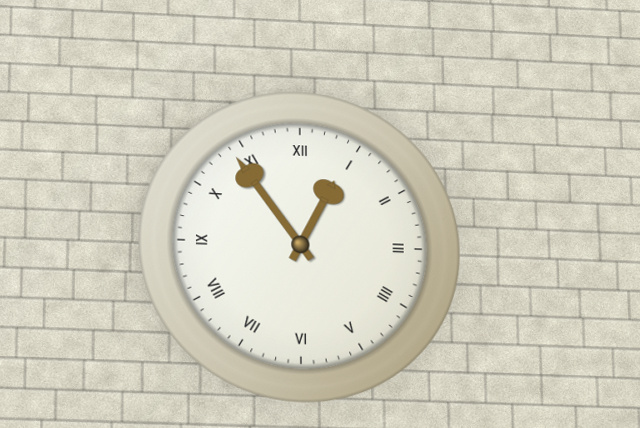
12:54
